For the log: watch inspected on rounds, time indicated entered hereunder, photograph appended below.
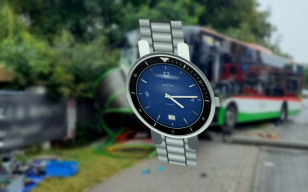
4:14
